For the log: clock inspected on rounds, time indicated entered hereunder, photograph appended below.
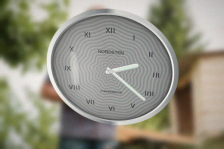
2:22
